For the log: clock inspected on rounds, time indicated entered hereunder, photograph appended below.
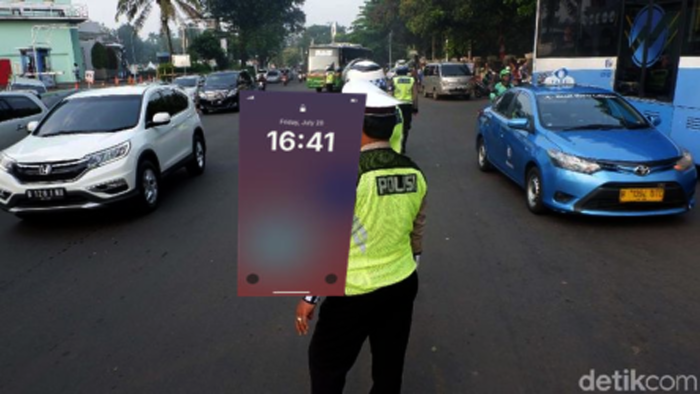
16:41
